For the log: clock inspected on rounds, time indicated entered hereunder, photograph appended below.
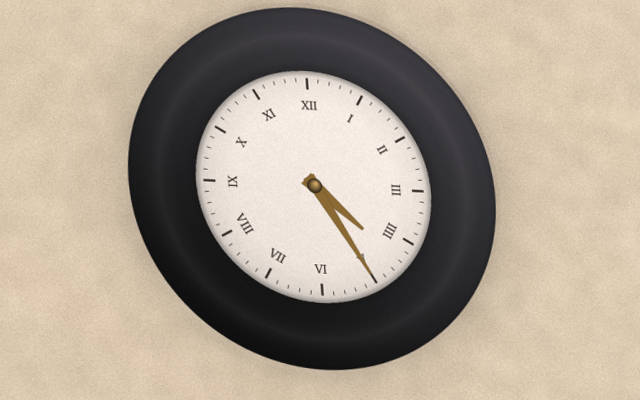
4:25
